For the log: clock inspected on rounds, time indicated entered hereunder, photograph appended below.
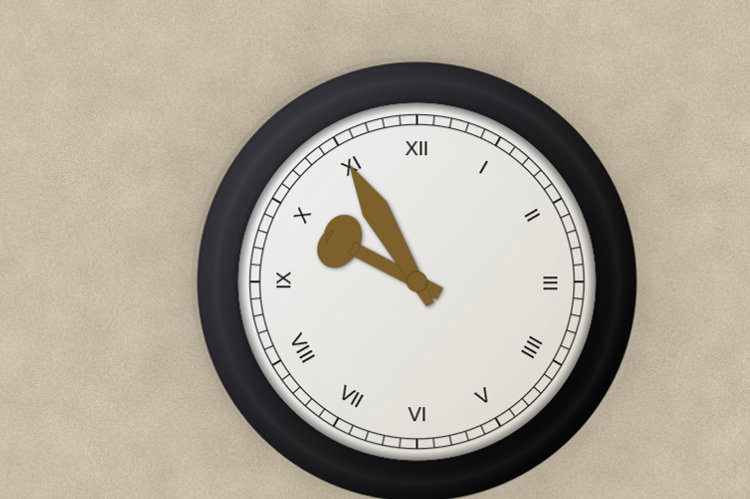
9:55
